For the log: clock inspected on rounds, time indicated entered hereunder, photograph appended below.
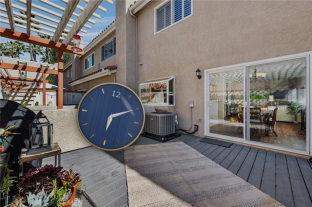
6:10
